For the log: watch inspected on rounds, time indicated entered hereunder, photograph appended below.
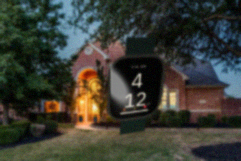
4:12
